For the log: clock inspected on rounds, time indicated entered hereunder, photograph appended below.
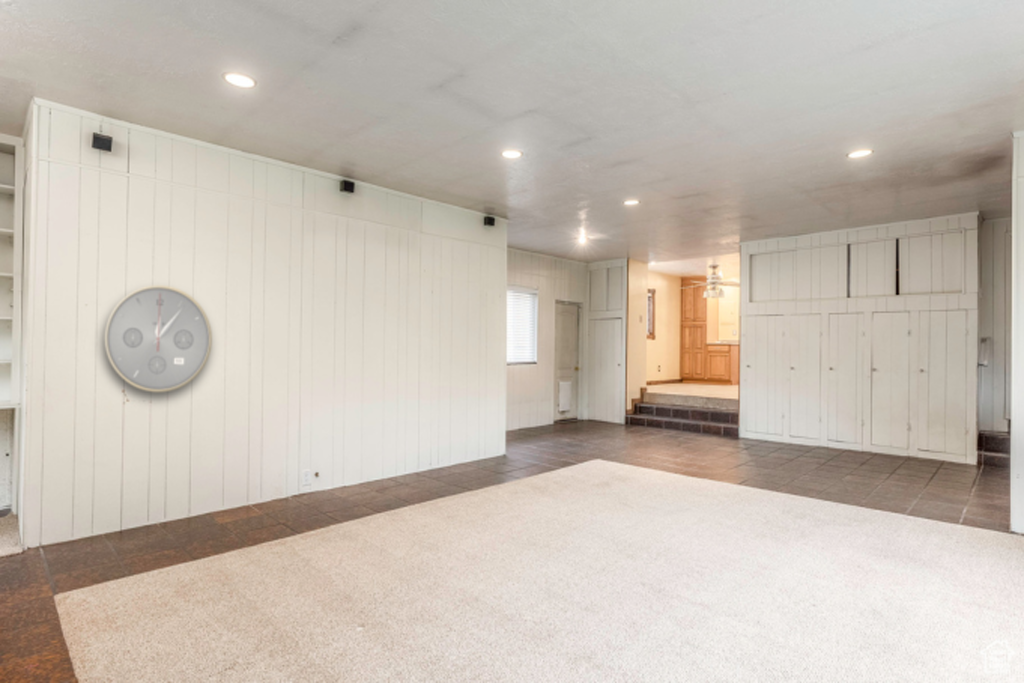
12:06
